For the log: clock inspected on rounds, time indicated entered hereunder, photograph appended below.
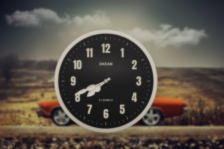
7:41
